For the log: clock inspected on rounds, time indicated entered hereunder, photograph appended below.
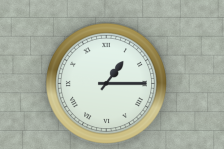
1:15
